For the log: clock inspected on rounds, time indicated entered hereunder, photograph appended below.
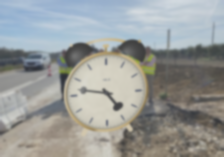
4:47
